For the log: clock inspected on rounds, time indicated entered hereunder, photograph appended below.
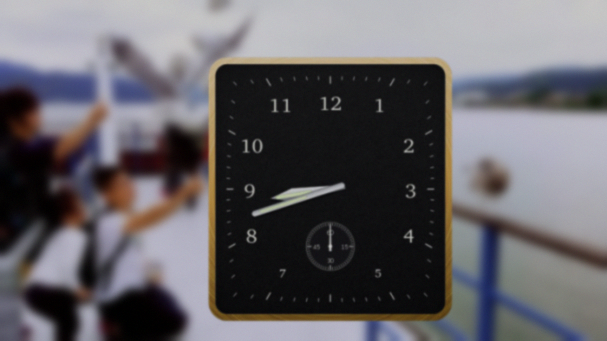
8:42
